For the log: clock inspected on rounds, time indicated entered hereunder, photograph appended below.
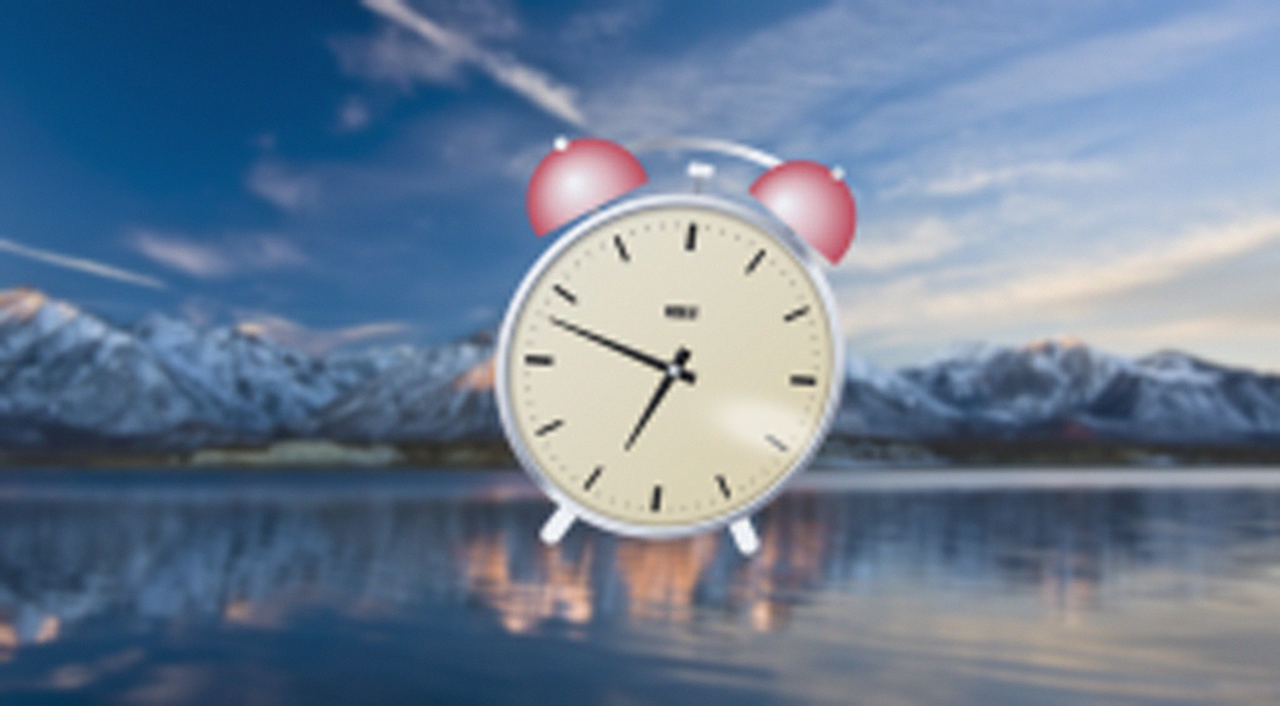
6:48
